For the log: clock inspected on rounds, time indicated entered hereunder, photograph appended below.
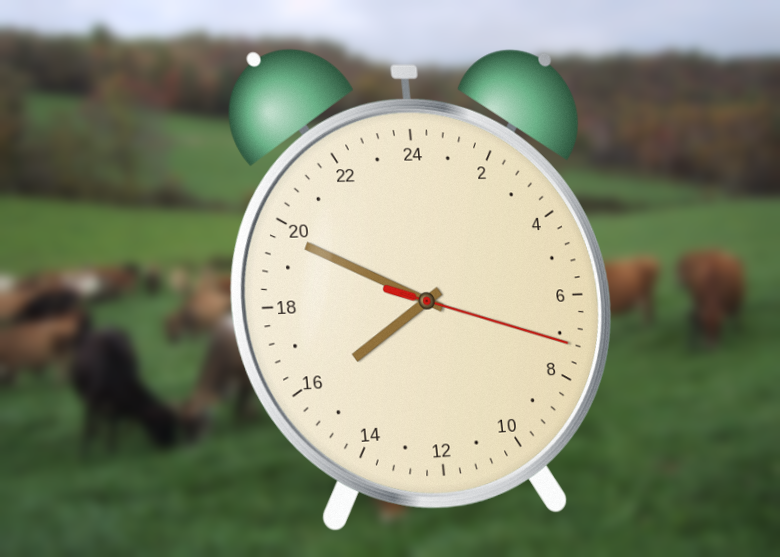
15:49:18
